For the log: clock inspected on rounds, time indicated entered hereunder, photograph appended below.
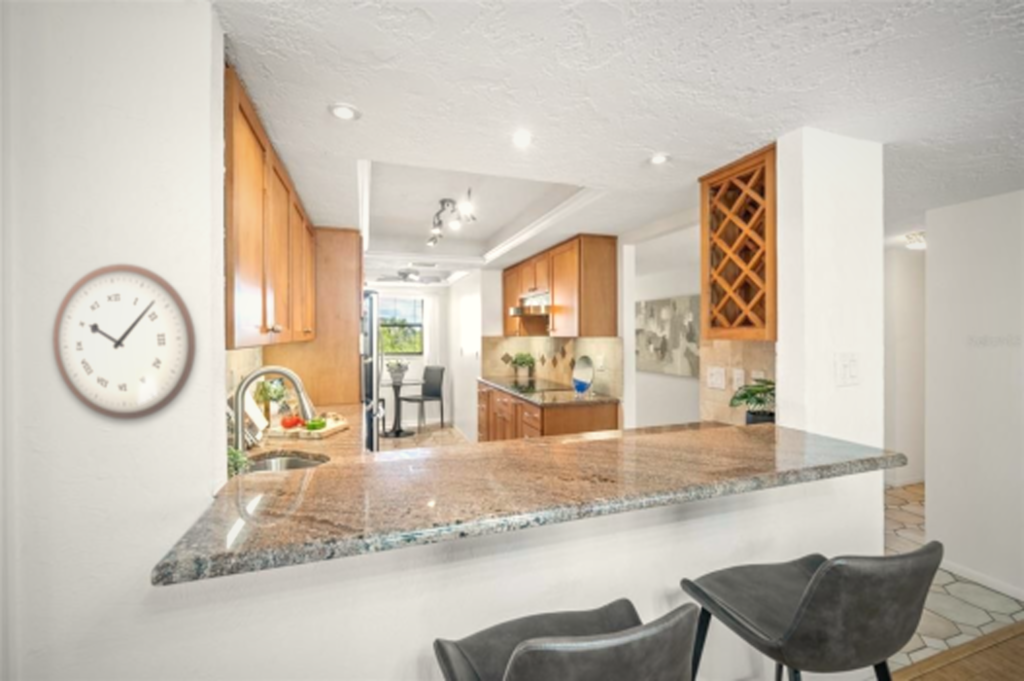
10:08
